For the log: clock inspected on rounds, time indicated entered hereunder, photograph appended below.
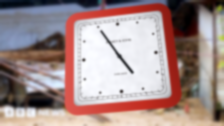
4:55
